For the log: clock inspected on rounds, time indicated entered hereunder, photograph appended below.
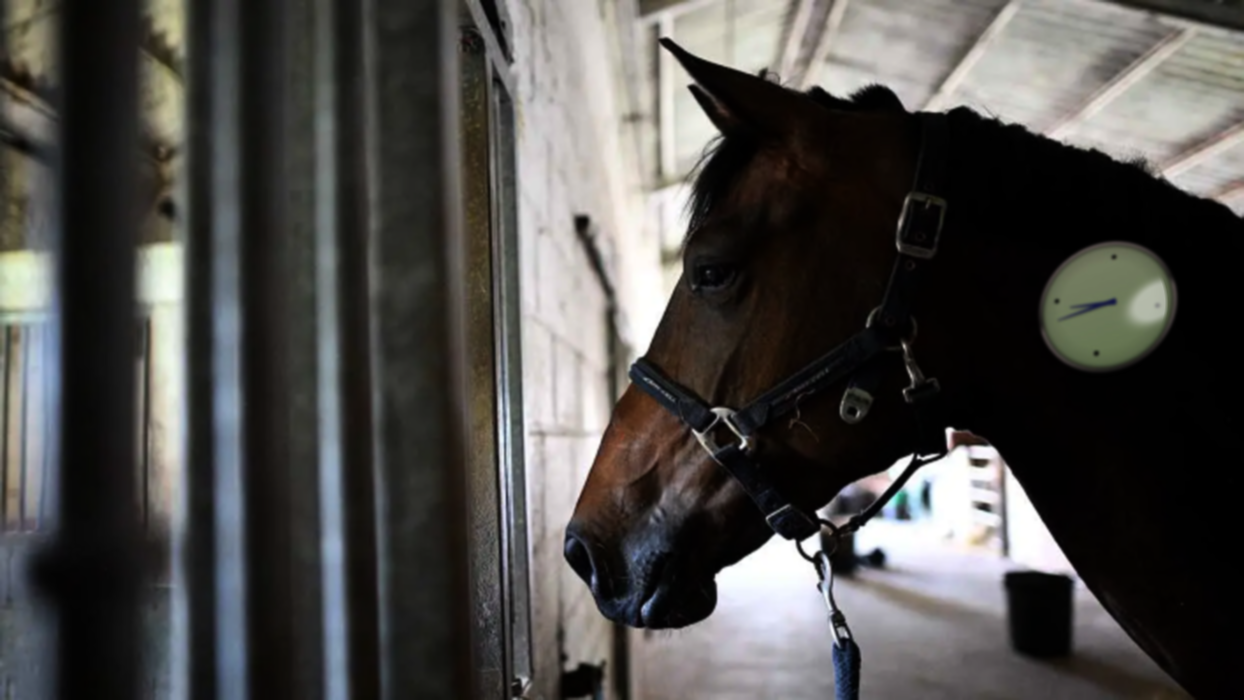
8:41
